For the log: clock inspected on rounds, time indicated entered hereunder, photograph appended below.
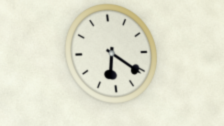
6:21
